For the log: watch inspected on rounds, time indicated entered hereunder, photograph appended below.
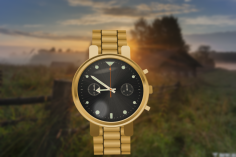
8:51
